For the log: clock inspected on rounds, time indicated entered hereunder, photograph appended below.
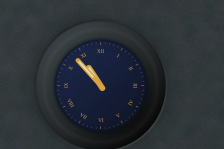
10:53
